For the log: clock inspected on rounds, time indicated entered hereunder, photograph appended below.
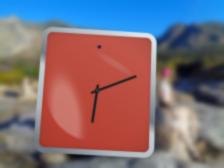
6:11
